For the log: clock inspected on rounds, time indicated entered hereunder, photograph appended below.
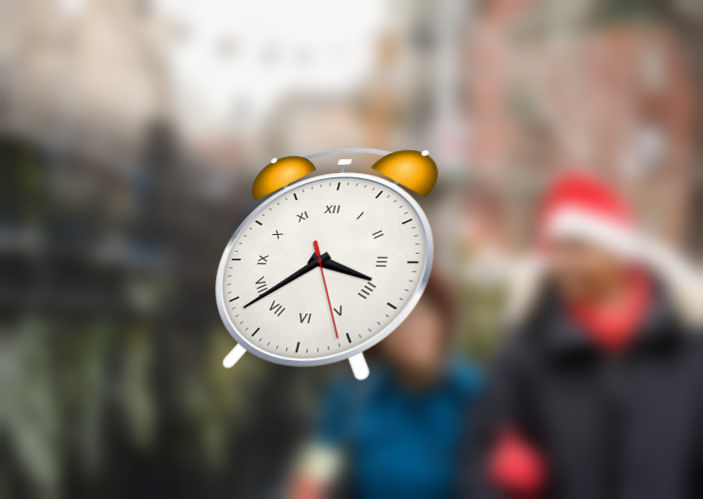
3:38:26
